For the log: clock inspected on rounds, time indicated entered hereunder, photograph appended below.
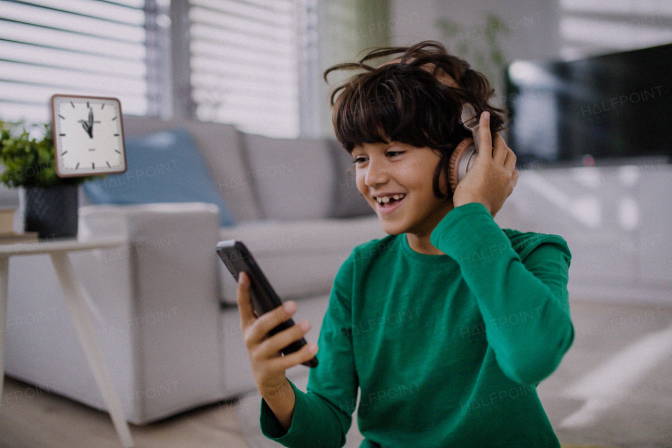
11:01
